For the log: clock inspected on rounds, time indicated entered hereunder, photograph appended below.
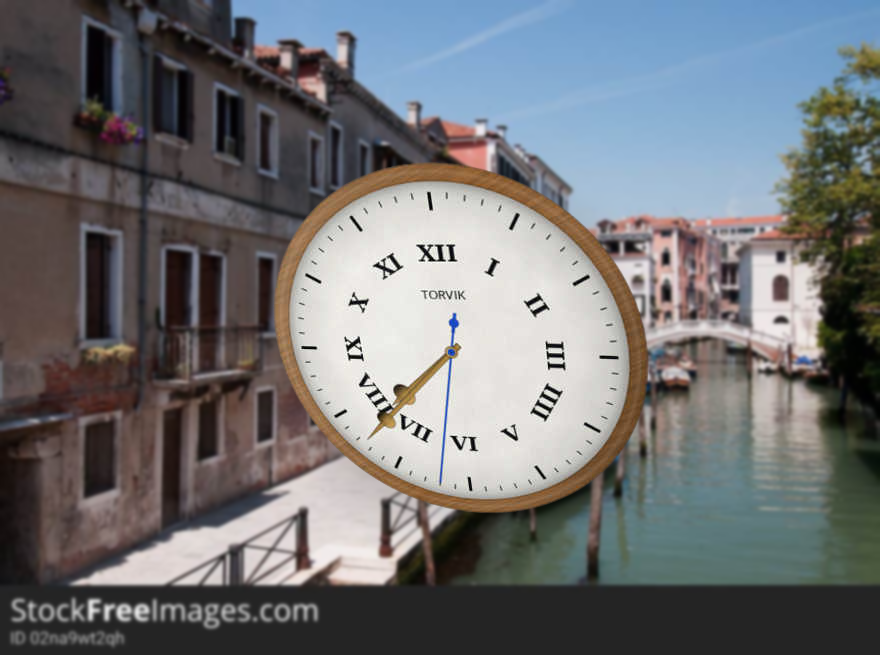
7:37:32
